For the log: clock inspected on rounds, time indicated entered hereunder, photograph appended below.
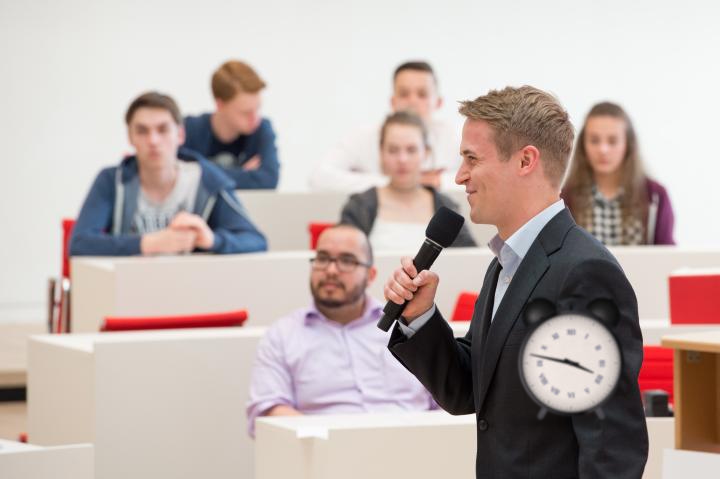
3:47
